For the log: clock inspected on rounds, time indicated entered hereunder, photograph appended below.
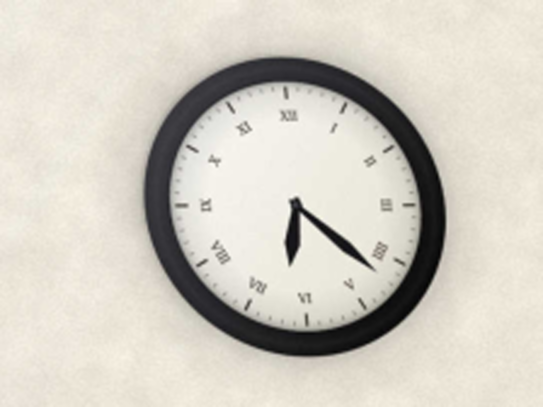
6:22
